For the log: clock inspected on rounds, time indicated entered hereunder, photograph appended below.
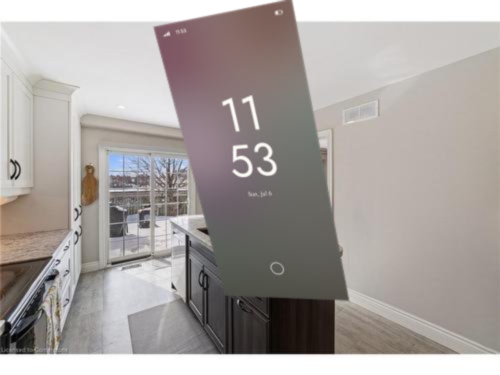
11:53
